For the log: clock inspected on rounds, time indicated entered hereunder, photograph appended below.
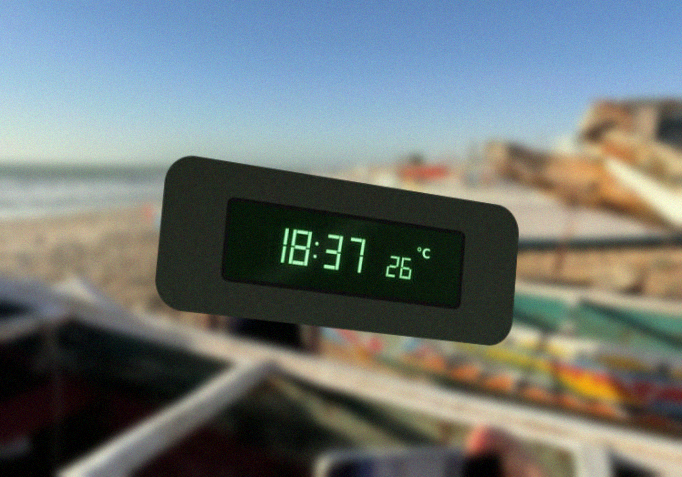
18:37
